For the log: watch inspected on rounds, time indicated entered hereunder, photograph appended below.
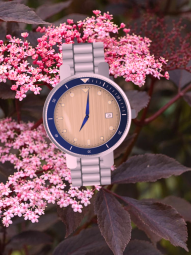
7:01
